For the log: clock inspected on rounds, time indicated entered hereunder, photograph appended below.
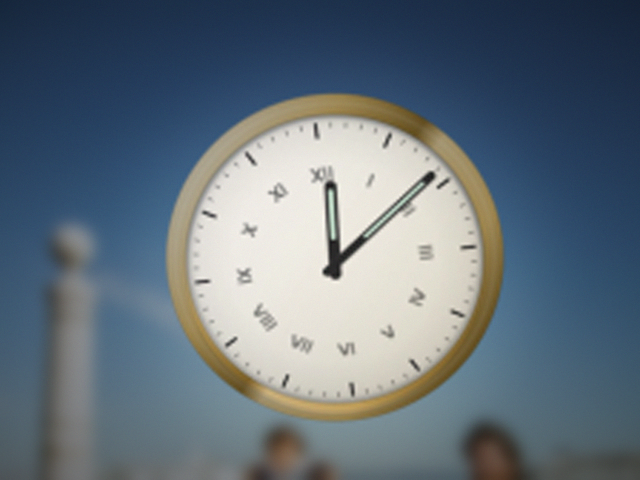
12:09
